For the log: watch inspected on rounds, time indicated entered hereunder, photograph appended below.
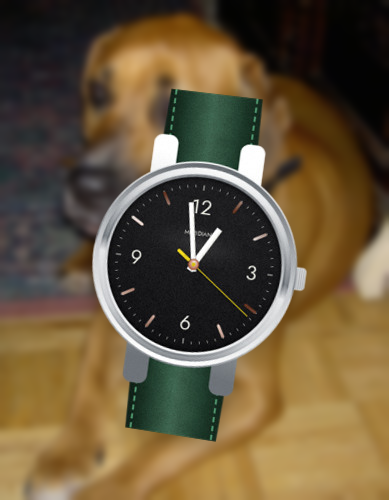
12:58:21
